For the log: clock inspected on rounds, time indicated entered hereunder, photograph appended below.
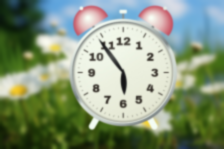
5:54
